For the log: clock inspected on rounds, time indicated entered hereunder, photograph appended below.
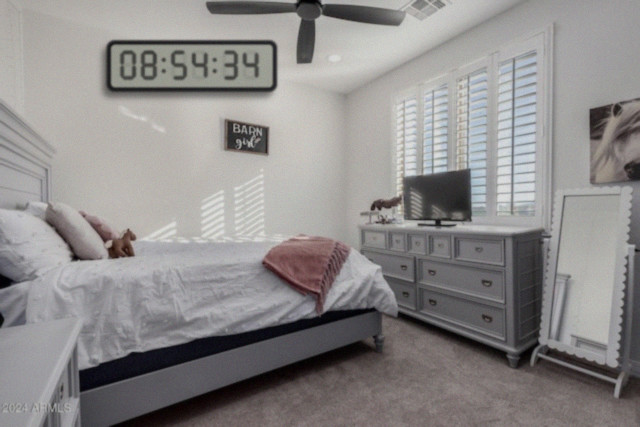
8:54:34
